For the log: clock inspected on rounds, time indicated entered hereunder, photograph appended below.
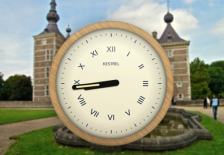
8:44
